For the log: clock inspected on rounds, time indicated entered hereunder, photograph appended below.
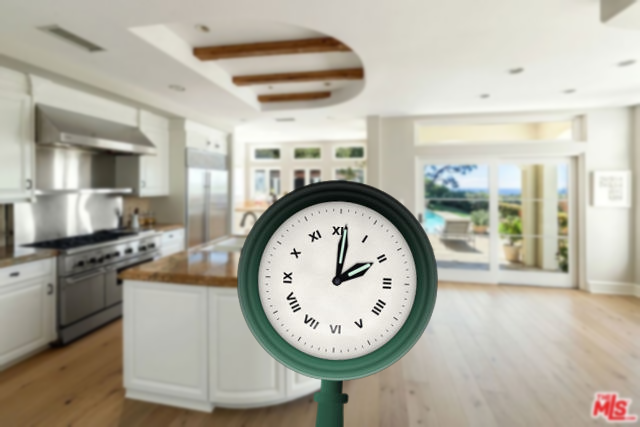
2:01
